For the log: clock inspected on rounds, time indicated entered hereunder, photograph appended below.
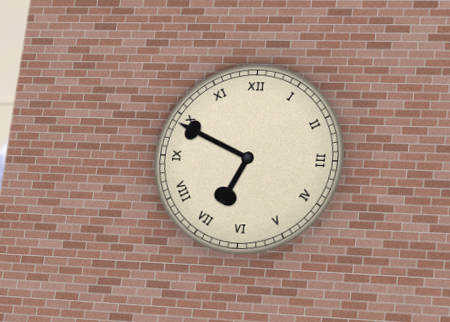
6:49
